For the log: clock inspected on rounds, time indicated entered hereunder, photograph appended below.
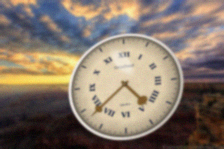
4:38
